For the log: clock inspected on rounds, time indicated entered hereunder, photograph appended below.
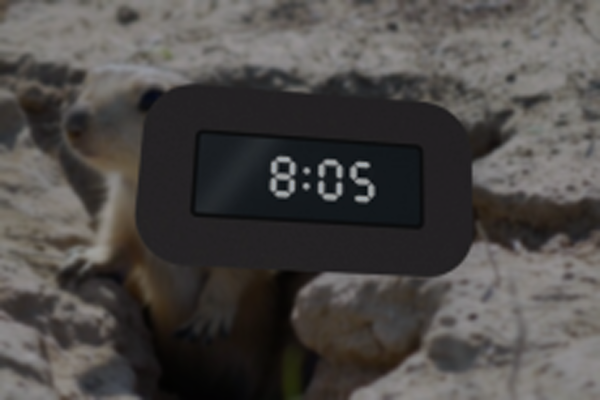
8:05
